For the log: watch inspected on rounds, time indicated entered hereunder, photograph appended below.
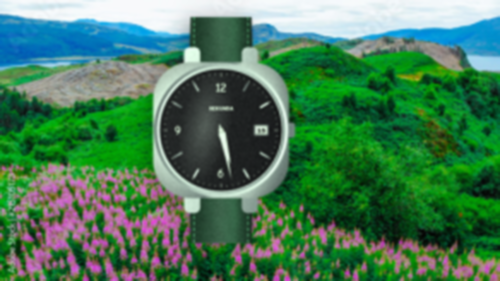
5:28
